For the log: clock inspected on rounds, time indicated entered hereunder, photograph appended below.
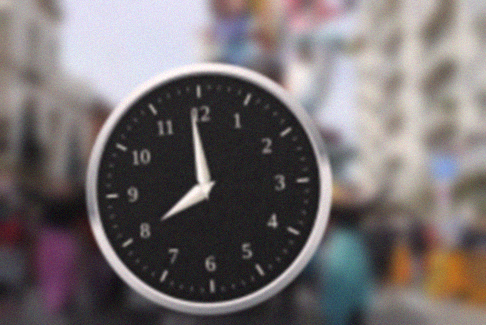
7:59
